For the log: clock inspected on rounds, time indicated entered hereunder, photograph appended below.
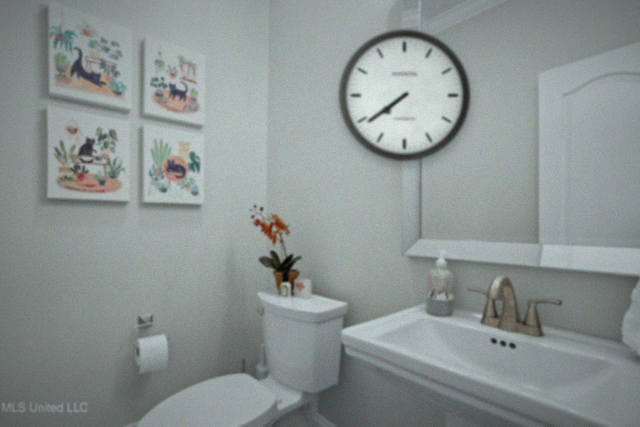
7:39
